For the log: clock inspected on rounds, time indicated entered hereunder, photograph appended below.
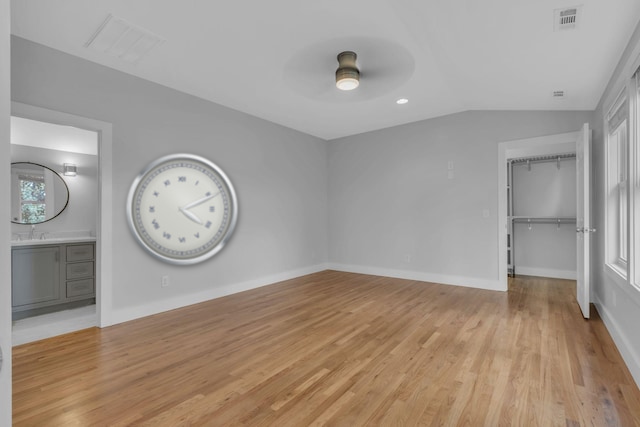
4:11
